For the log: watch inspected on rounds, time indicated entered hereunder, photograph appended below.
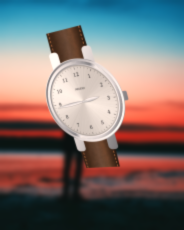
2:44
